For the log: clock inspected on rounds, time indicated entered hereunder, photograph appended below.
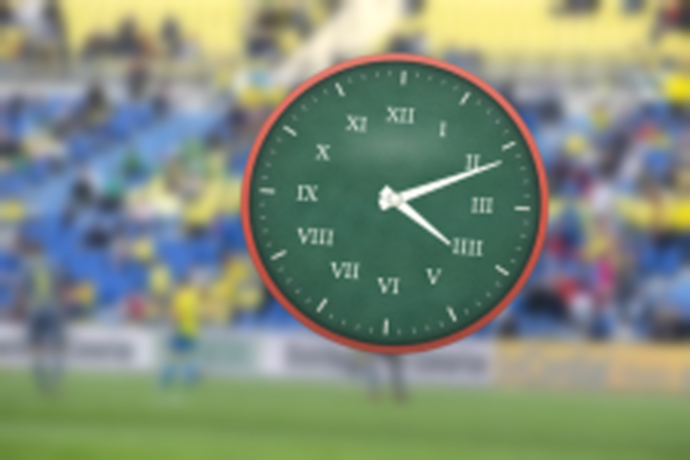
4:11
